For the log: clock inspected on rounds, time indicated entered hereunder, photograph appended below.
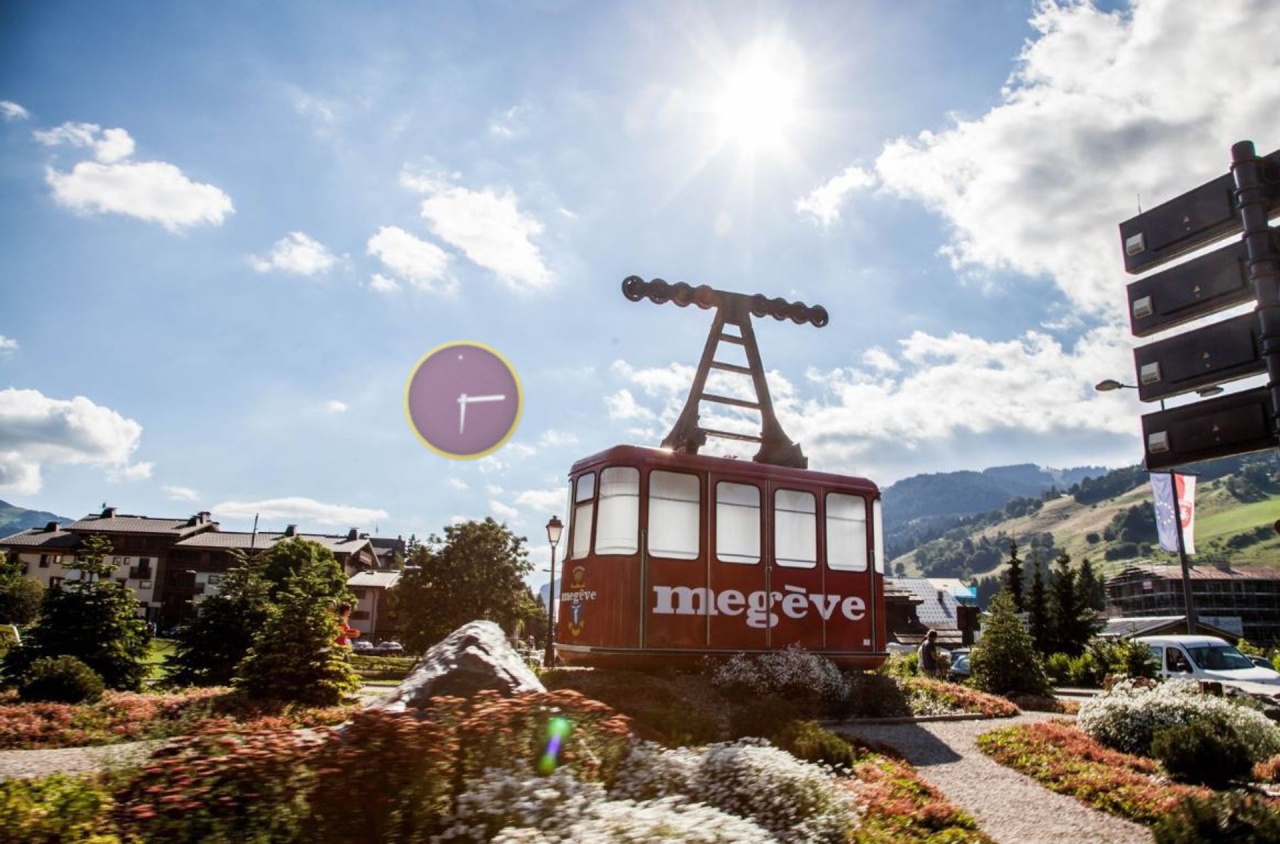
6:15
